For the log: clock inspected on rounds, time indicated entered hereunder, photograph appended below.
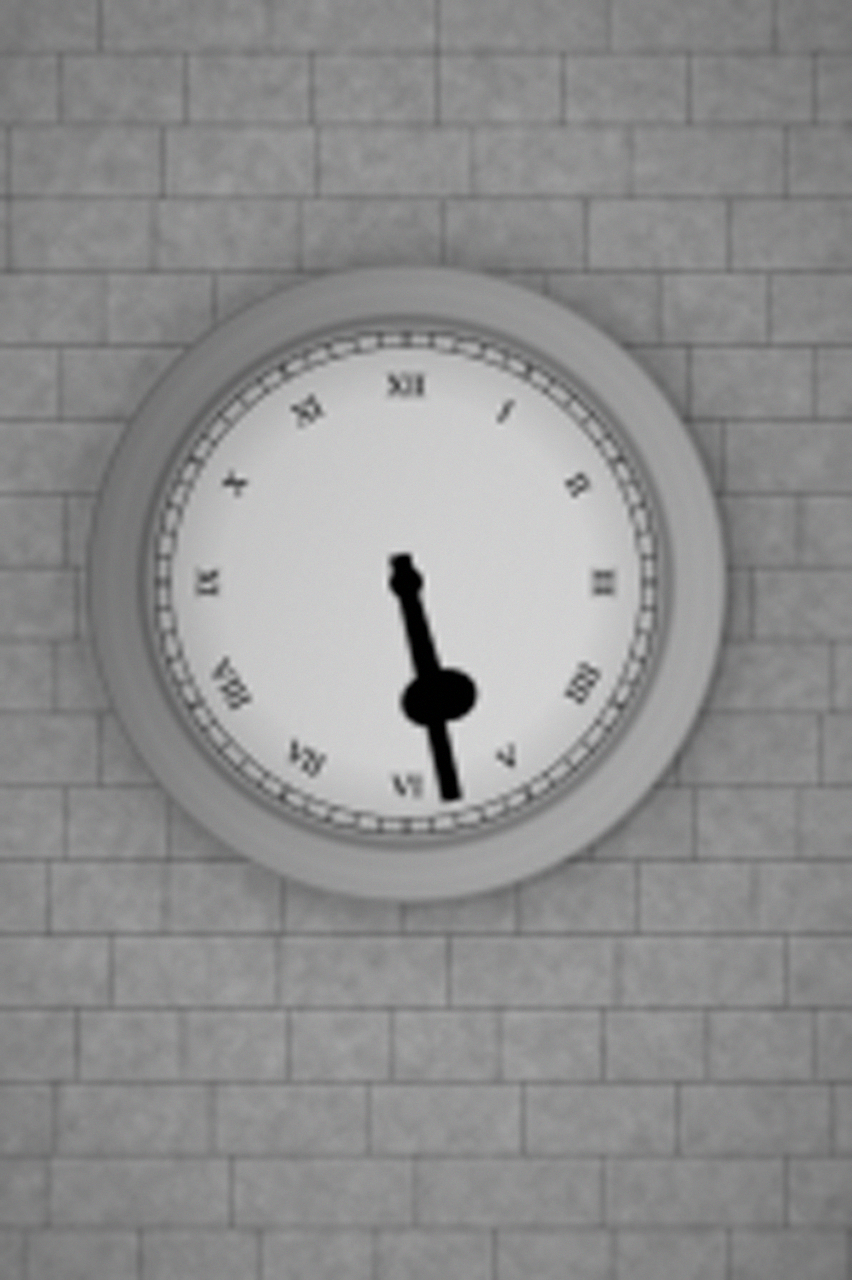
5:28
